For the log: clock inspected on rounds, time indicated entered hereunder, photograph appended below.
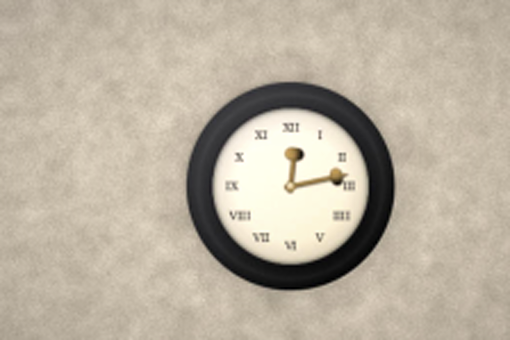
12:13
